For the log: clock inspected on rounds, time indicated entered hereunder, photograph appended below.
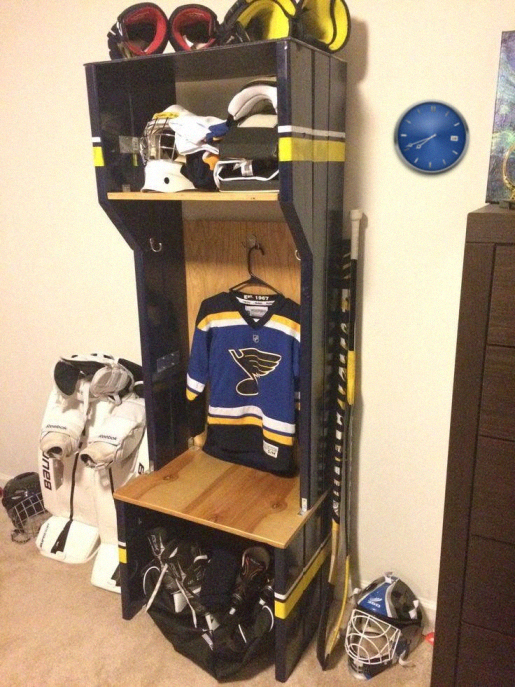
7:41
